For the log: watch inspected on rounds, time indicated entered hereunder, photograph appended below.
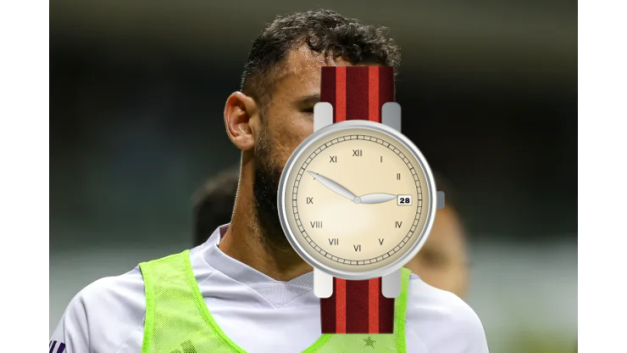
2:50
